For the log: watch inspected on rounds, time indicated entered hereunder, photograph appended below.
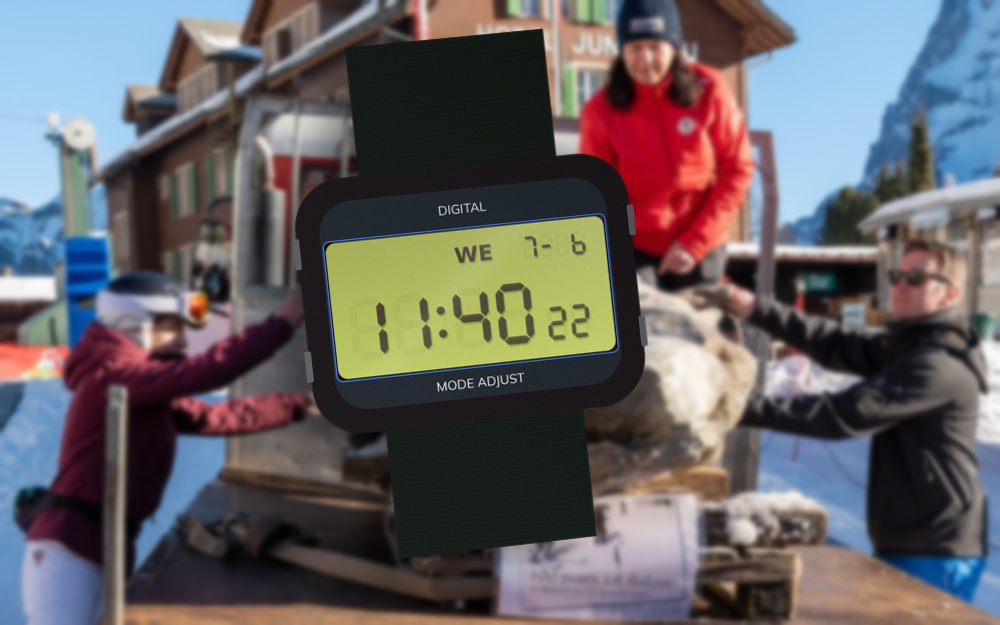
11:40:22
